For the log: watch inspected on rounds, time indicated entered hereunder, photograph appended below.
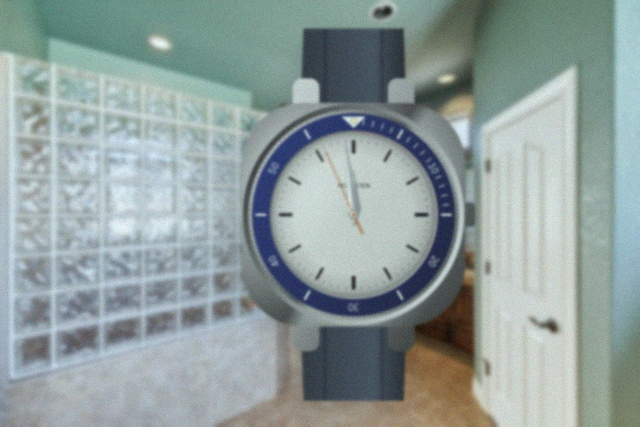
11:58:56
